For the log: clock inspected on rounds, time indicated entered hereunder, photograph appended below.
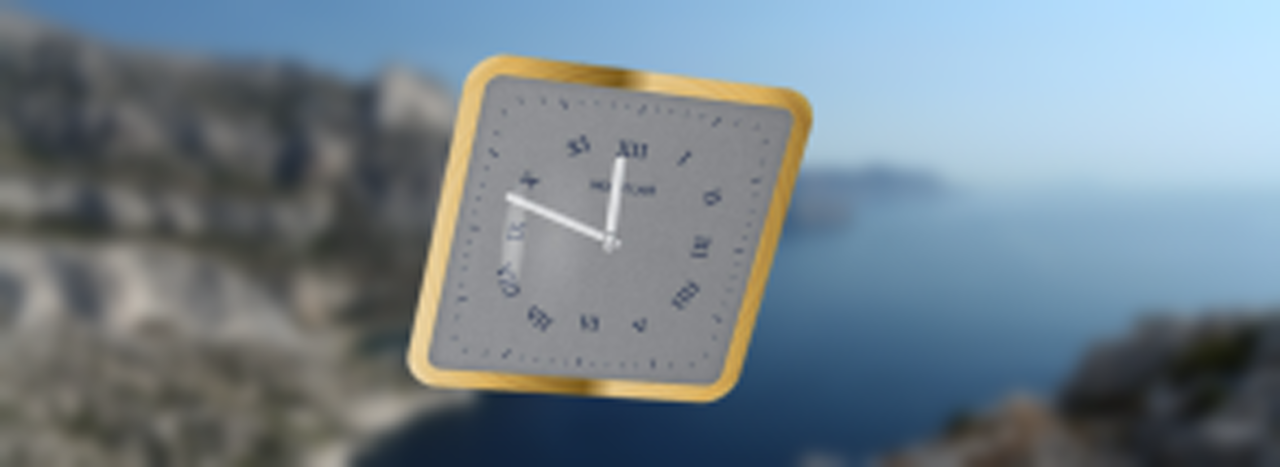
11:48
